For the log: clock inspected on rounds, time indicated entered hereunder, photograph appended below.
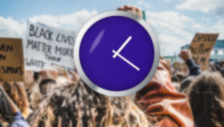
1:21
